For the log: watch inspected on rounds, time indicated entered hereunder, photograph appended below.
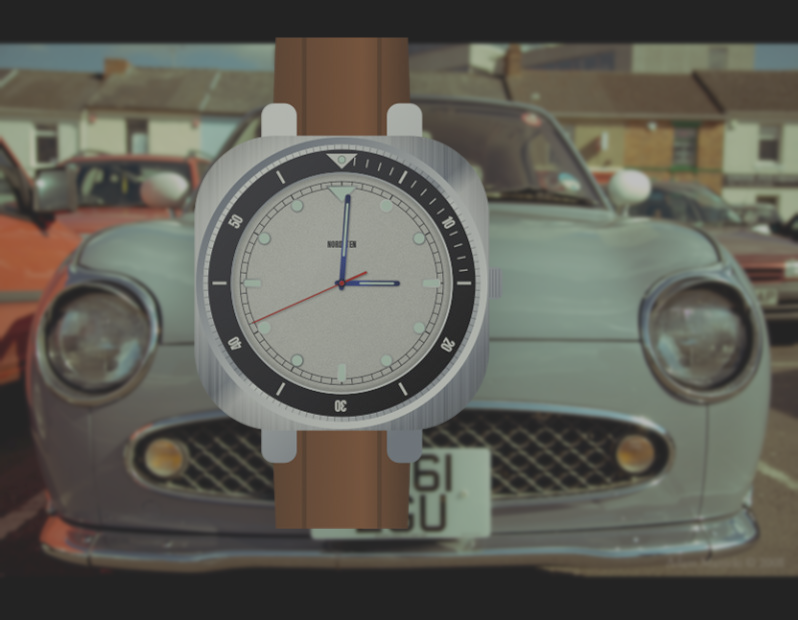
3:00:41
